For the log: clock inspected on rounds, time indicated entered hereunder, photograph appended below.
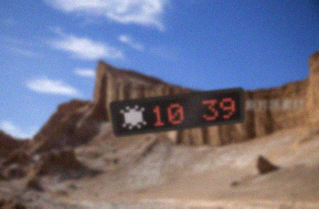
10:39
